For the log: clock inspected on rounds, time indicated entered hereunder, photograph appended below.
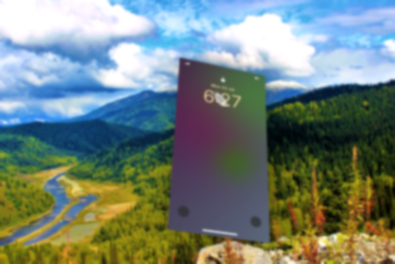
6:27
